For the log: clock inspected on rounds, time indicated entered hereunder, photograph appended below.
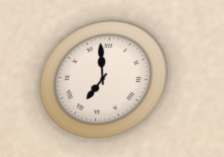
6:58
